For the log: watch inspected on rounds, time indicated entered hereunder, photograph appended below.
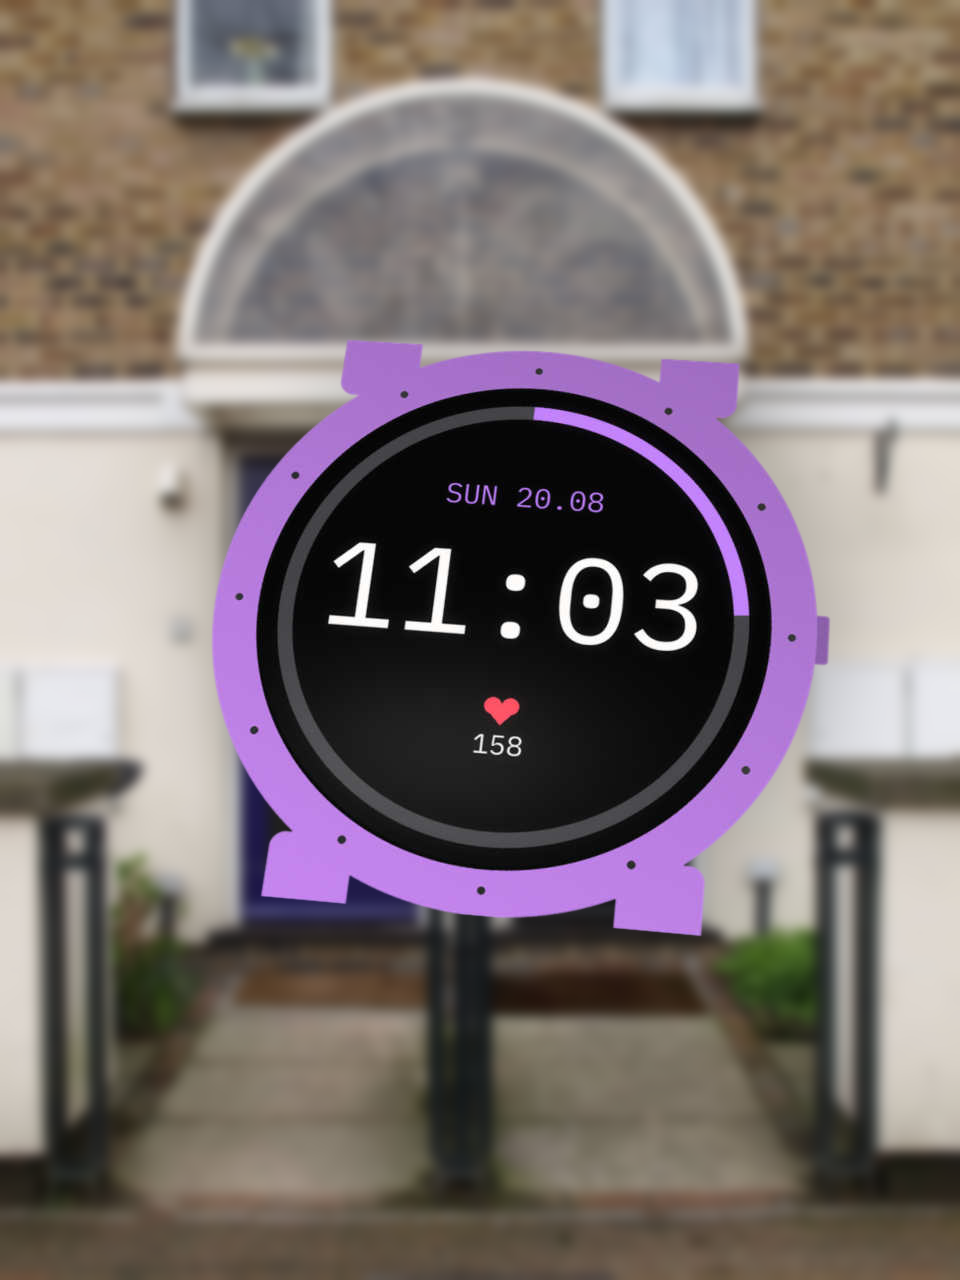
11:03
